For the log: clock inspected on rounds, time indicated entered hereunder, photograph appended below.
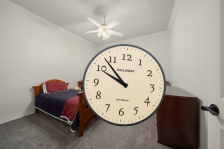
9:53
